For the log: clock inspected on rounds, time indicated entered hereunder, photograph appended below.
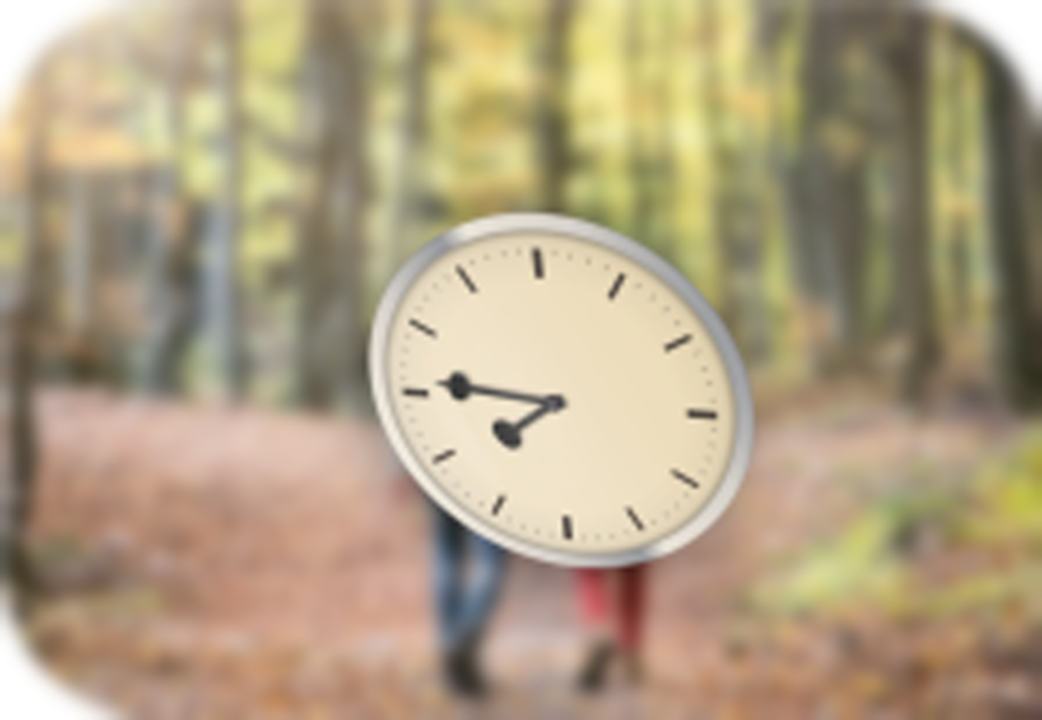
7:46
